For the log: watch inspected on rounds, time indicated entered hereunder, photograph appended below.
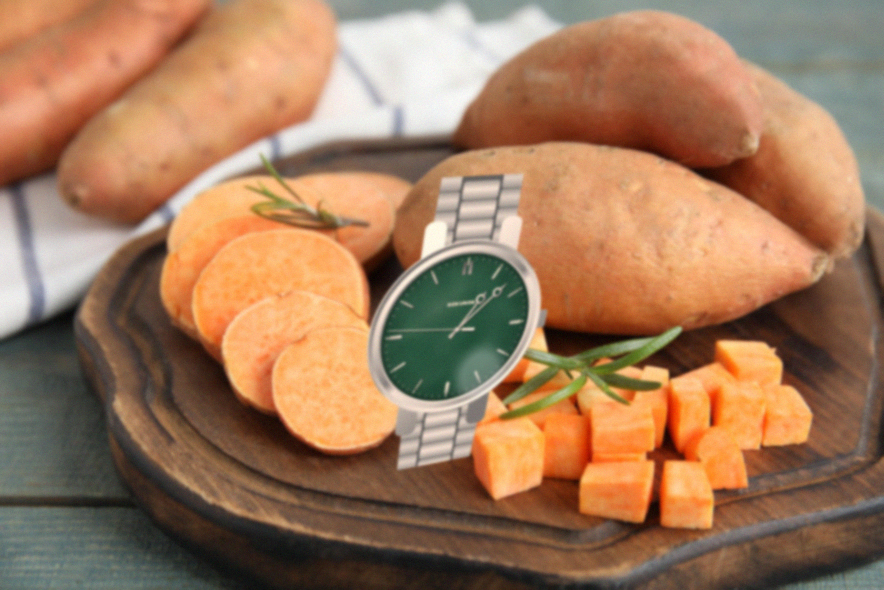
1:07:46
